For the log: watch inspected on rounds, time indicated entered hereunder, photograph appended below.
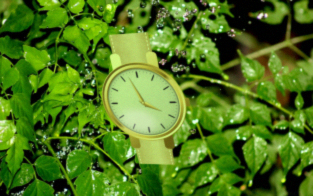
3:57
